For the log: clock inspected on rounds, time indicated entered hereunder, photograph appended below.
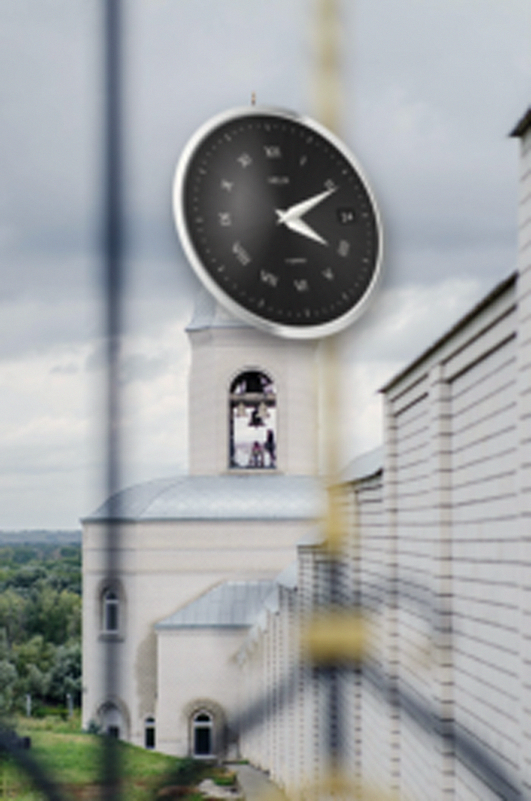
4:11
